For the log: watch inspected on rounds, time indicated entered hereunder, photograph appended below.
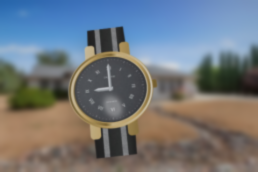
9:00
